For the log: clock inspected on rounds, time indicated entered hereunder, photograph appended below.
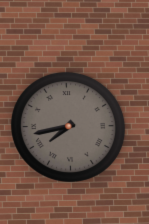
7:43
